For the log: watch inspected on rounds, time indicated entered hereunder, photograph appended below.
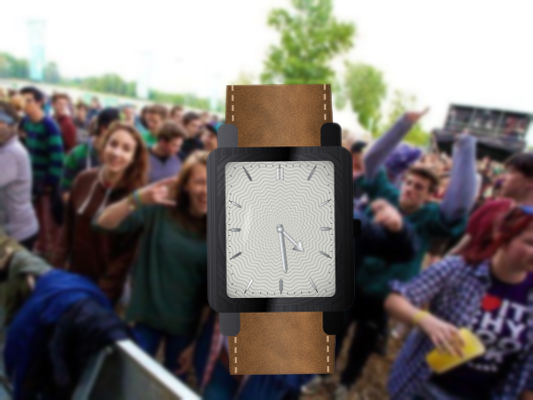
4:29
